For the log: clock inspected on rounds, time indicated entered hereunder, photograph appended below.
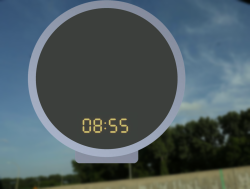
8:55
